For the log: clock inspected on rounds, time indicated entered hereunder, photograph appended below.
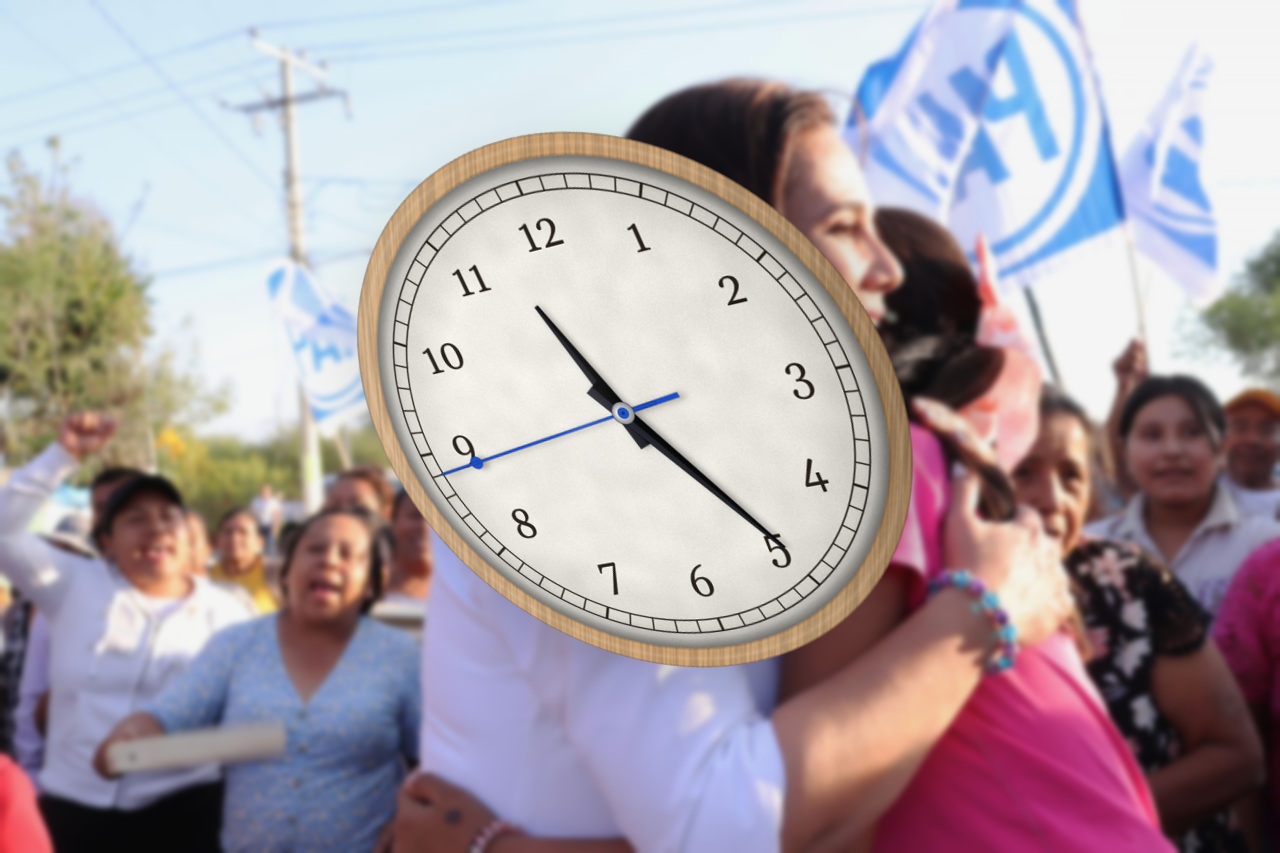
11:24:44
